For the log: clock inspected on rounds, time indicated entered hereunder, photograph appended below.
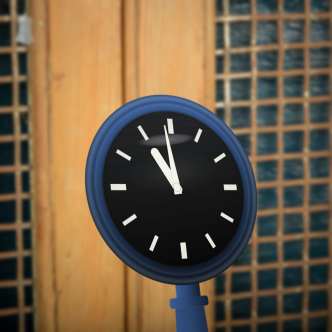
10:59
